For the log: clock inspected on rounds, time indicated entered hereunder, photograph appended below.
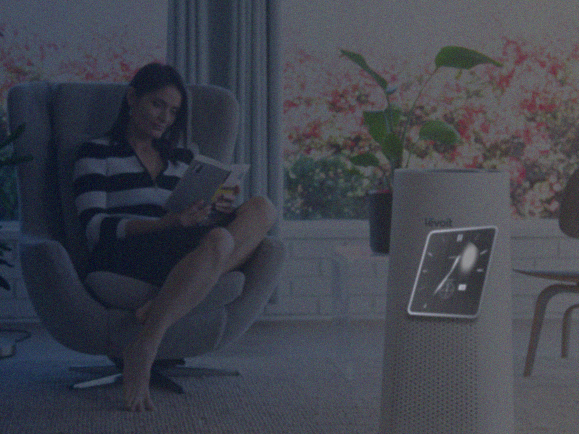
12:35
